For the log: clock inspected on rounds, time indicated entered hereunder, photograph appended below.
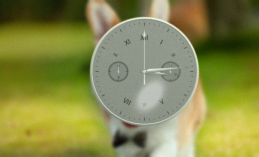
3:14
